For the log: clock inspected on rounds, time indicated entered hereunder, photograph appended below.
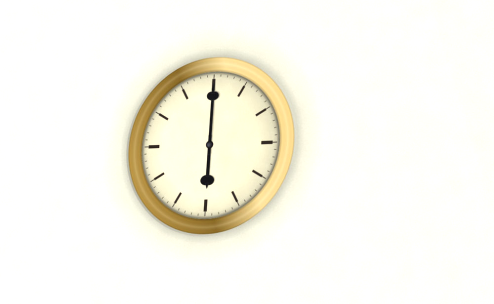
6:00
